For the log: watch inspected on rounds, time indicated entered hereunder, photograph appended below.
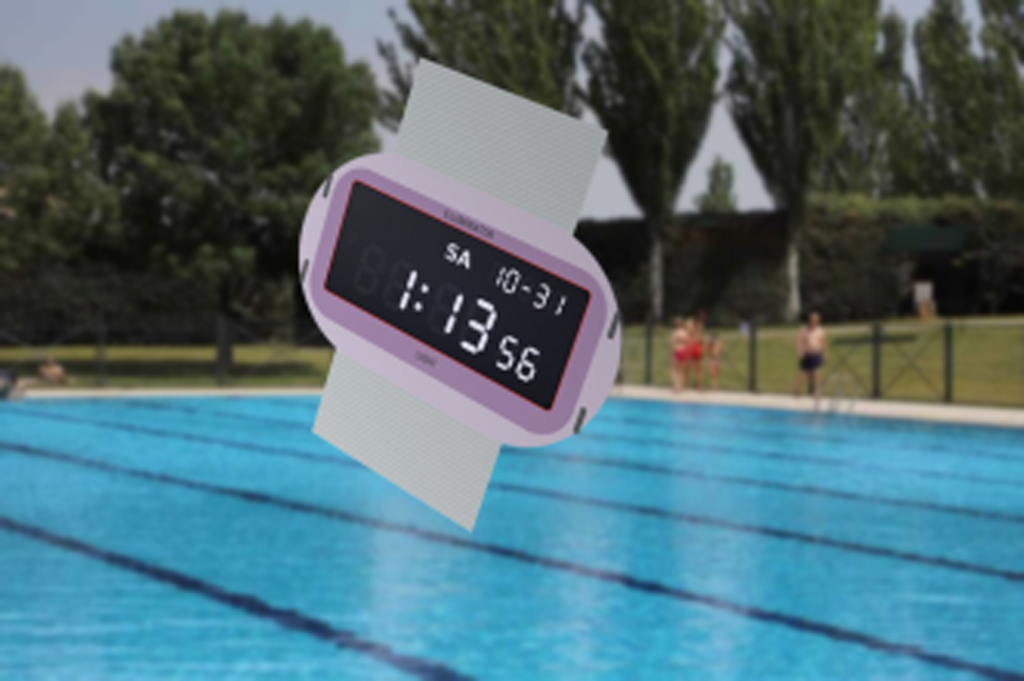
1:13:56
